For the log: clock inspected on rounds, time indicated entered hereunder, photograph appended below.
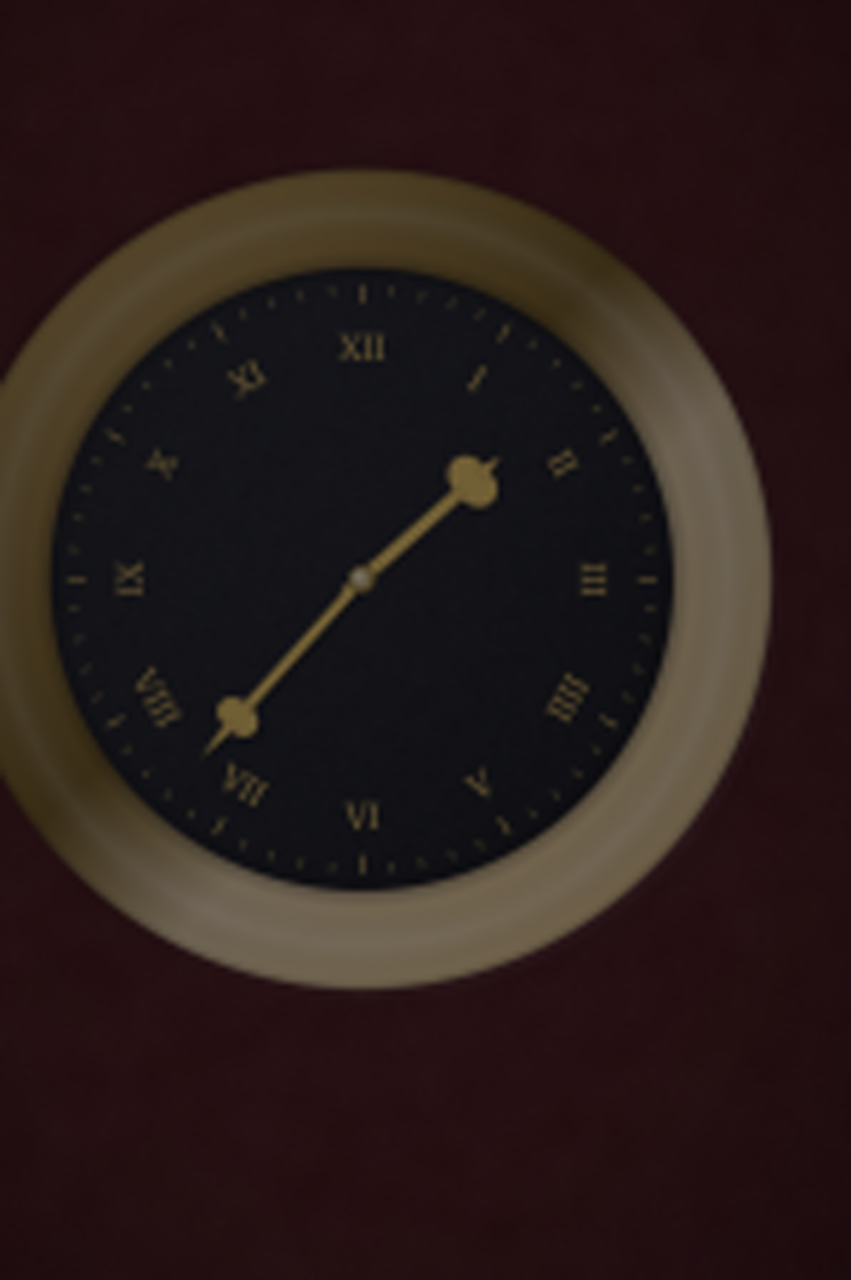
1:37
